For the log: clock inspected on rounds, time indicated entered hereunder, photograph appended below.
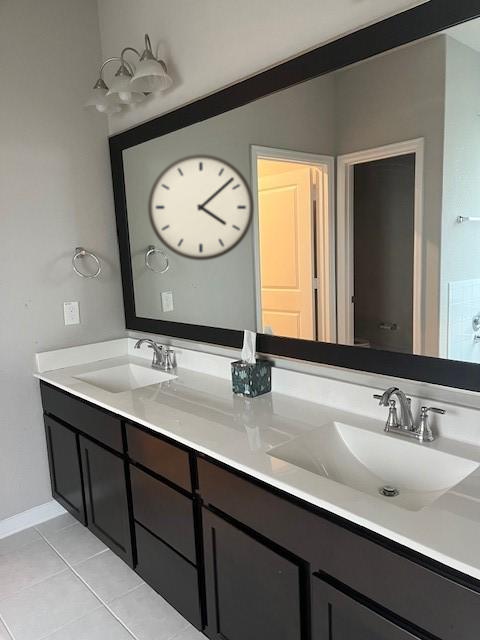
4:08
